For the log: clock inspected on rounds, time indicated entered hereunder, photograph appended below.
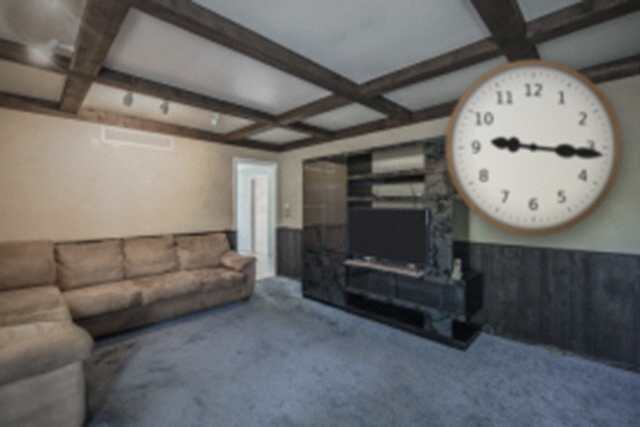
9:16
